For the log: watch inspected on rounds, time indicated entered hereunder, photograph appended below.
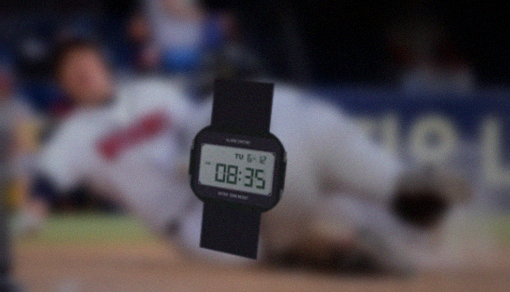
8:35
